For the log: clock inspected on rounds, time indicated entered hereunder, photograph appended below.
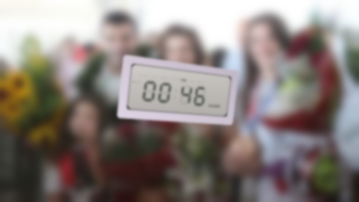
0:46
